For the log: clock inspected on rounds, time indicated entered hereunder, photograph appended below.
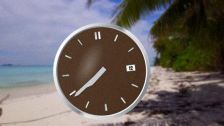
7:39
